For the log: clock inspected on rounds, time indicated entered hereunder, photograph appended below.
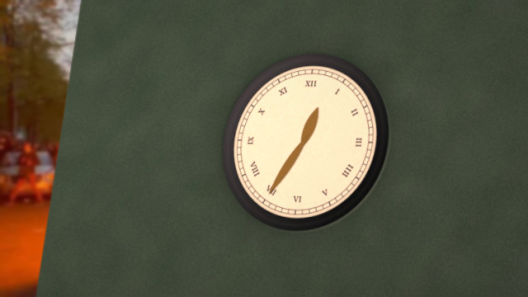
12:35
